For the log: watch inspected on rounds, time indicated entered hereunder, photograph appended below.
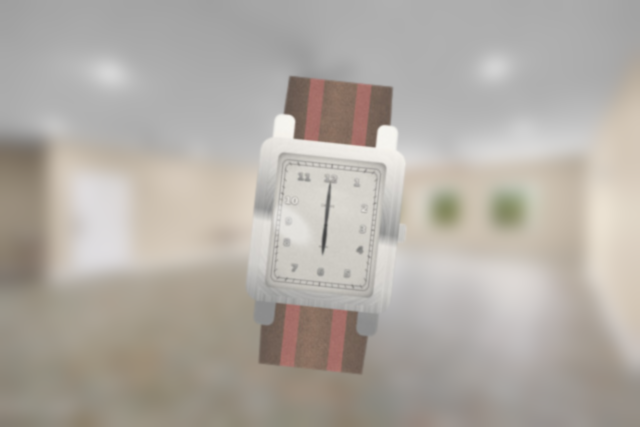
6:00
